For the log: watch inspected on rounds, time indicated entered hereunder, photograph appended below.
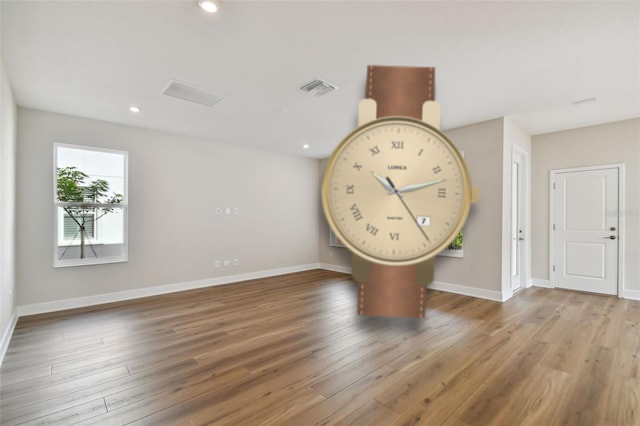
10:12:24
